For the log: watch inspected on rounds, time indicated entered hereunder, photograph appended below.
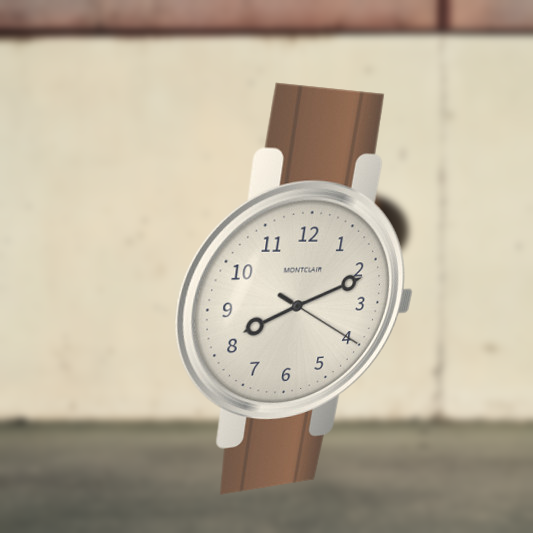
8:11:20
